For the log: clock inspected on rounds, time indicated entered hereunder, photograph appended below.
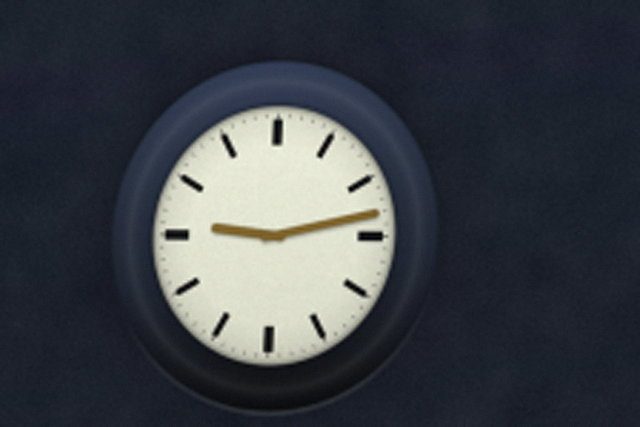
9:13
